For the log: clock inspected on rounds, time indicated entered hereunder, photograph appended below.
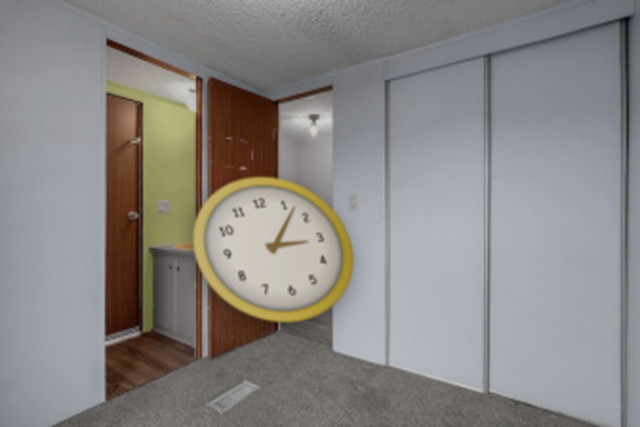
3:07
